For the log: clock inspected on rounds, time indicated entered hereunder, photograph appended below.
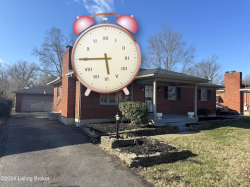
5:45
